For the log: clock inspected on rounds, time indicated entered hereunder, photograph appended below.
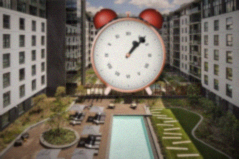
1:07
